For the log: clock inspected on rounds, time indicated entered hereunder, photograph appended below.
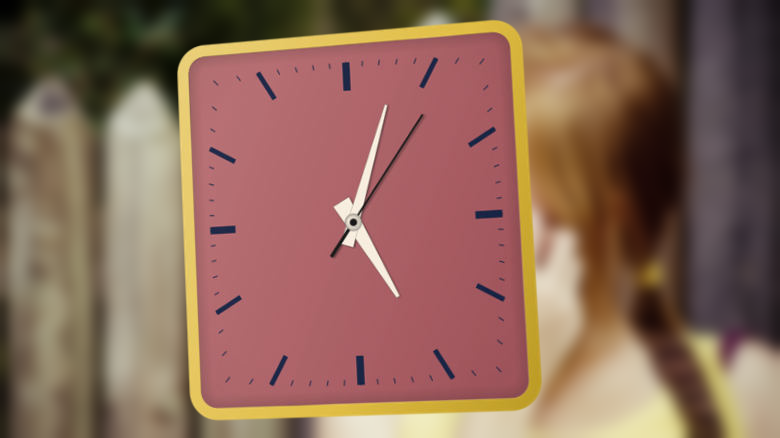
5:03:06
